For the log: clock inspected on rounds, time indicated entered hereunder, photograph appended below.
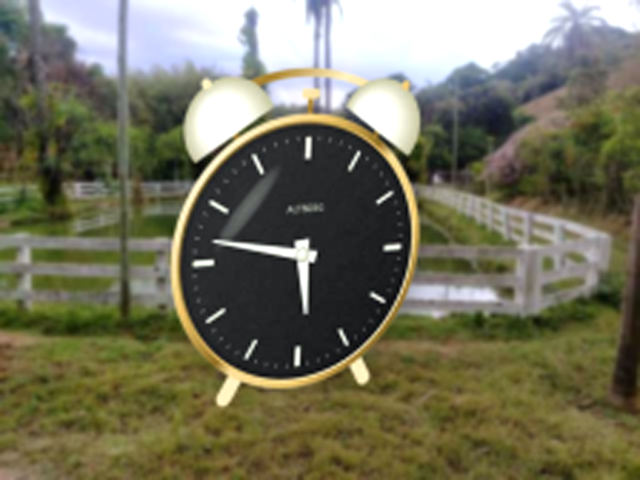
5:47
